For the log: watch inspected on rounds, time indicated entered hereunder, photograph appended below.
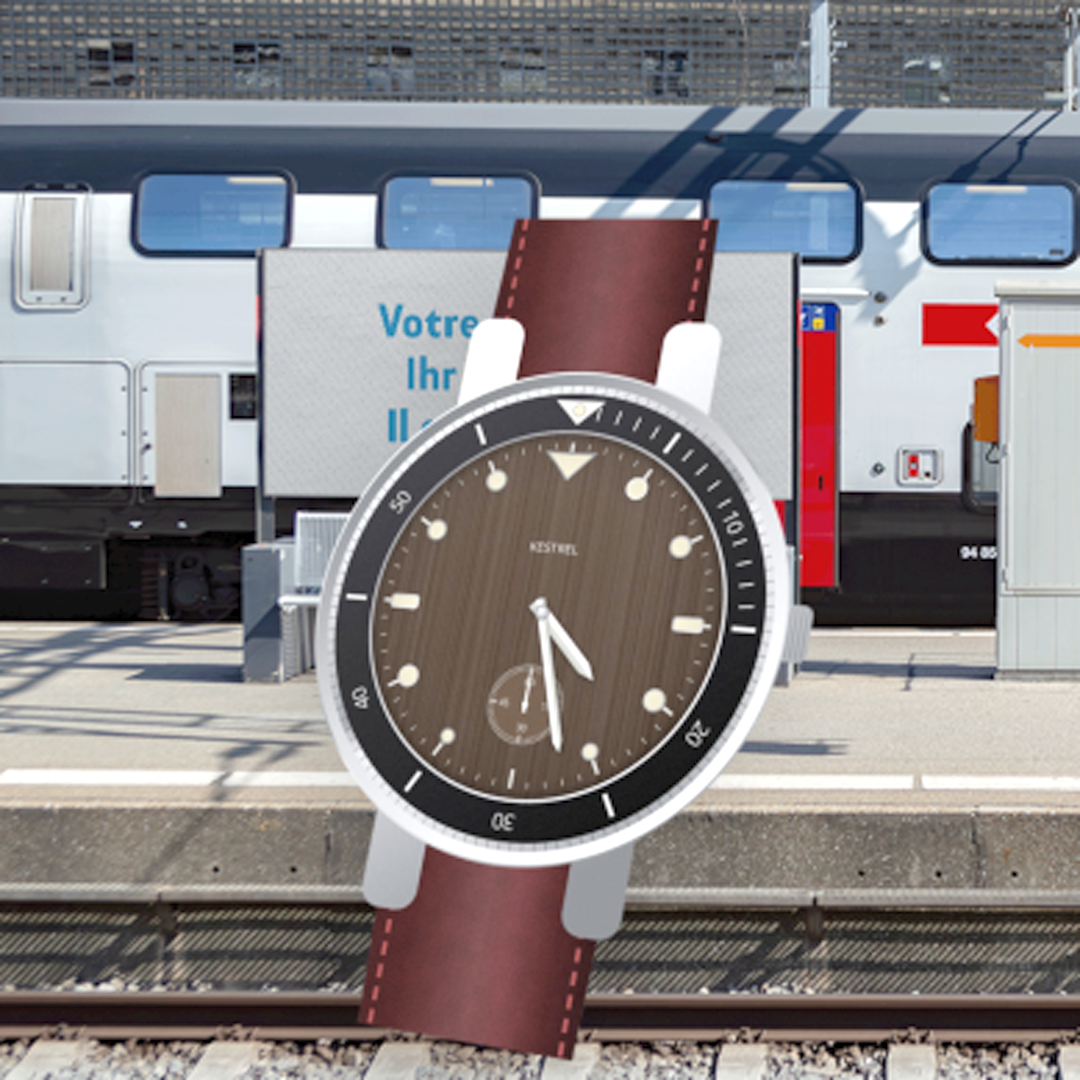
4:27
